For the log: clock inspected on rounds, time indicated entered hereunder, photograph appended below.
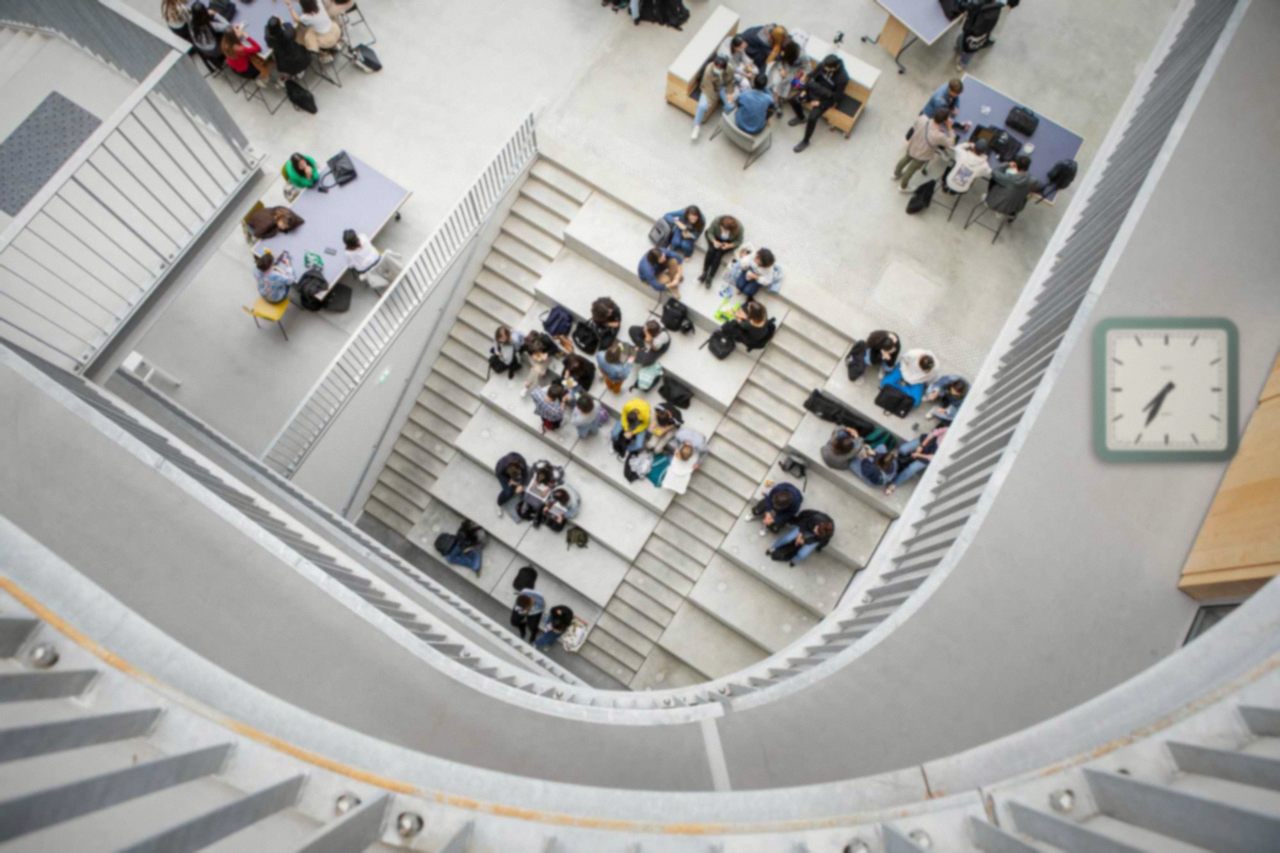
7:35
